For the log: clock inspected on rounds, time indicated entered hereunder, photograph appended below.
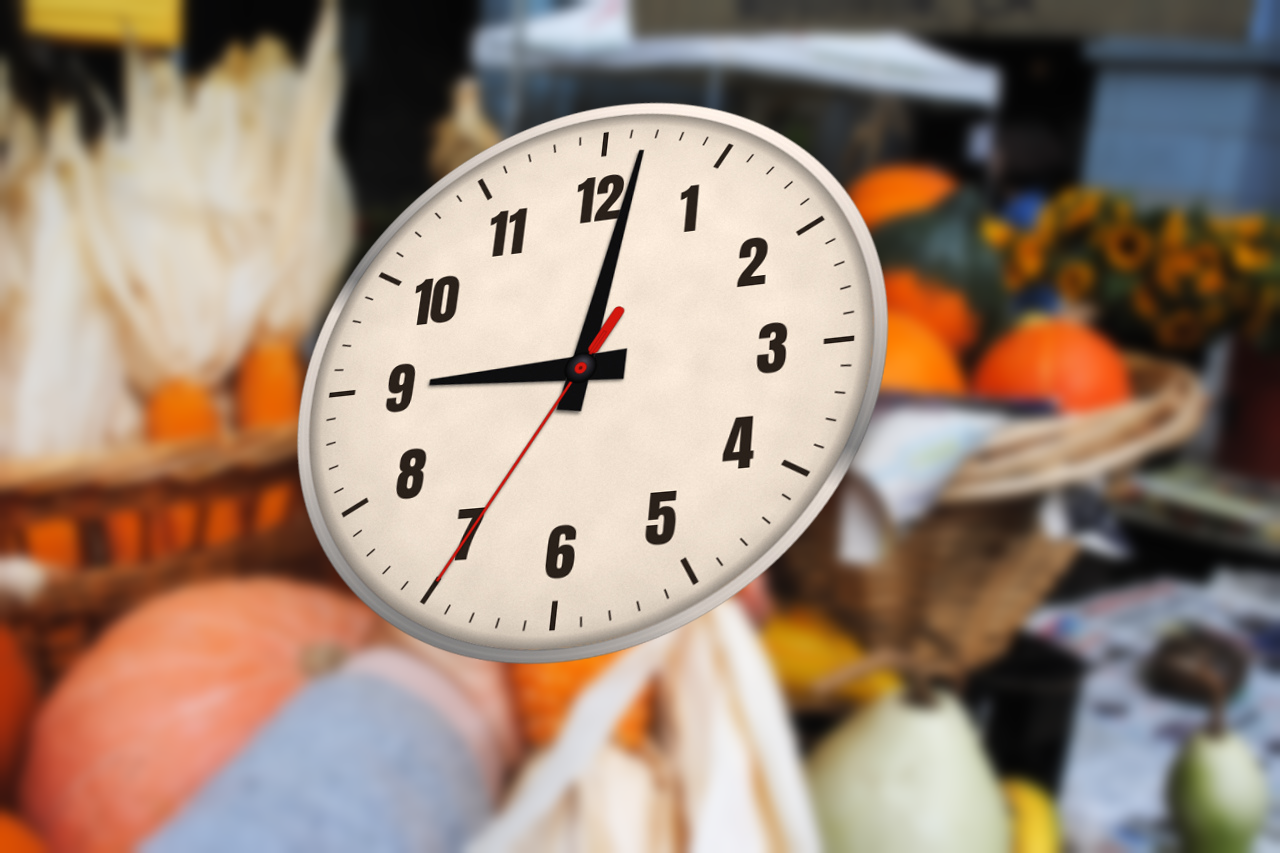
9:01:35
